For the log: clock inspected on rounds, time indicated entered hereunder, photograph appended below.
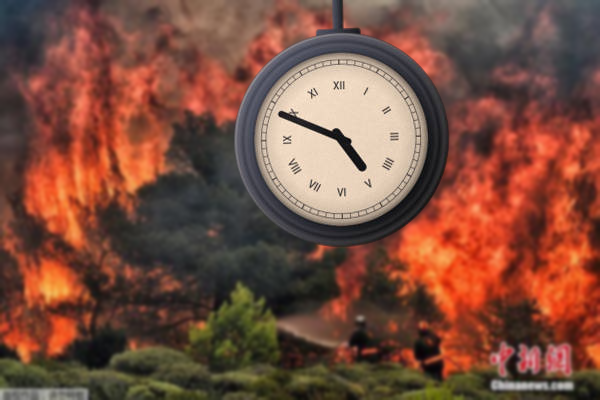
4:49
